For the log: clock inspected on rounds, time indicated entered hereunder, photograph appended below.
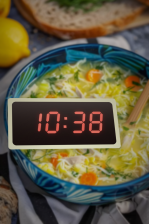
10:38
